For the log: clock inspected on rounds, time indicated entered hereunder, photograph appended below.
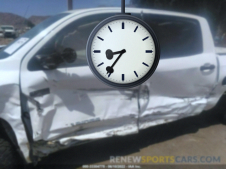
8:36
